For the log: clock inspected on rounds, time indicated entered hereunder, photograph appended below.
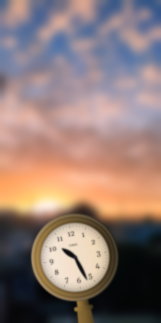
10:27
